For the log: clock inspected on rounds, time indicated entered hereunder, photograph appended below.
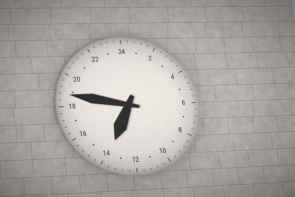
13:47
